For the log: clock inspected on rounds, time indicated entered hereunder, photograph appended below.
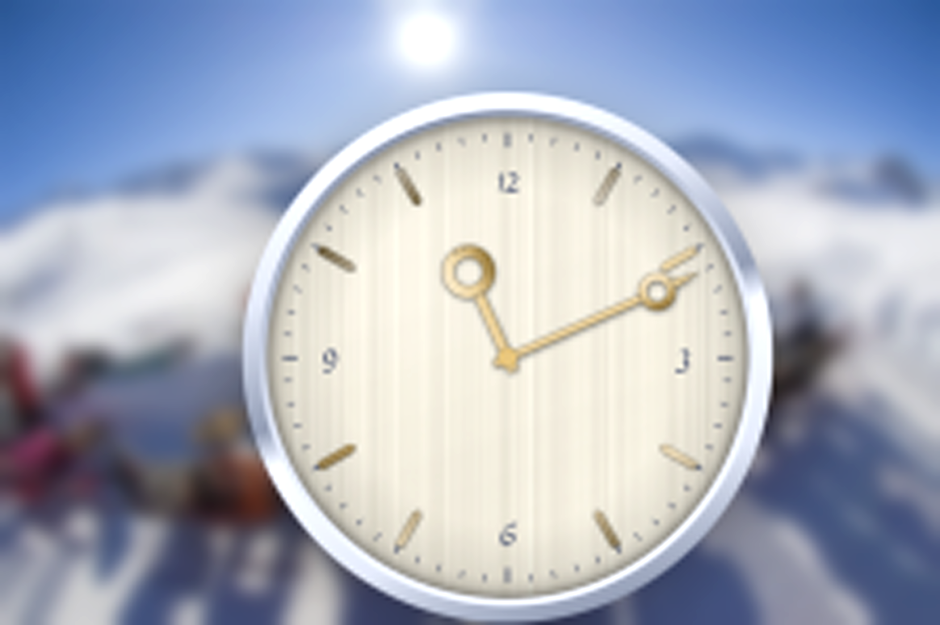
11:11
